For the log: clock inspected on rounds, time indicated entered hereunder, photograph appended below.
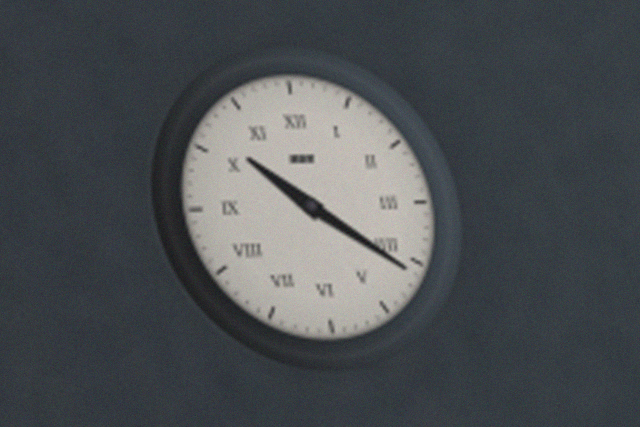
10:21
